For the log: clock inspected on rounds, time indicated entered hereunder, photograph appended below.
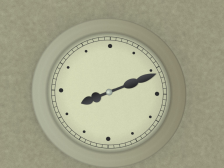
8:11
